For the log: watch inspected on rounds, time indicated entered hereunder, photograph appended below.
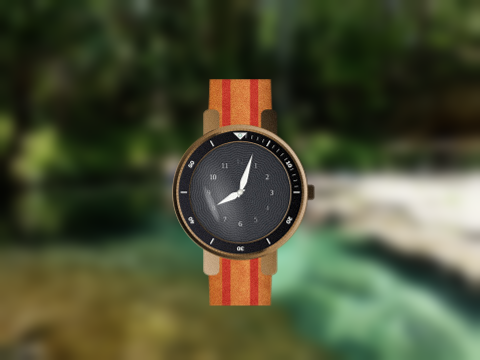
8:03
